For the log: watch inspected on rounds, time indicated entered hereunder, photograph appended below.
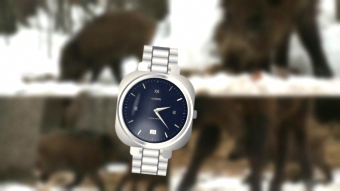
2:23
